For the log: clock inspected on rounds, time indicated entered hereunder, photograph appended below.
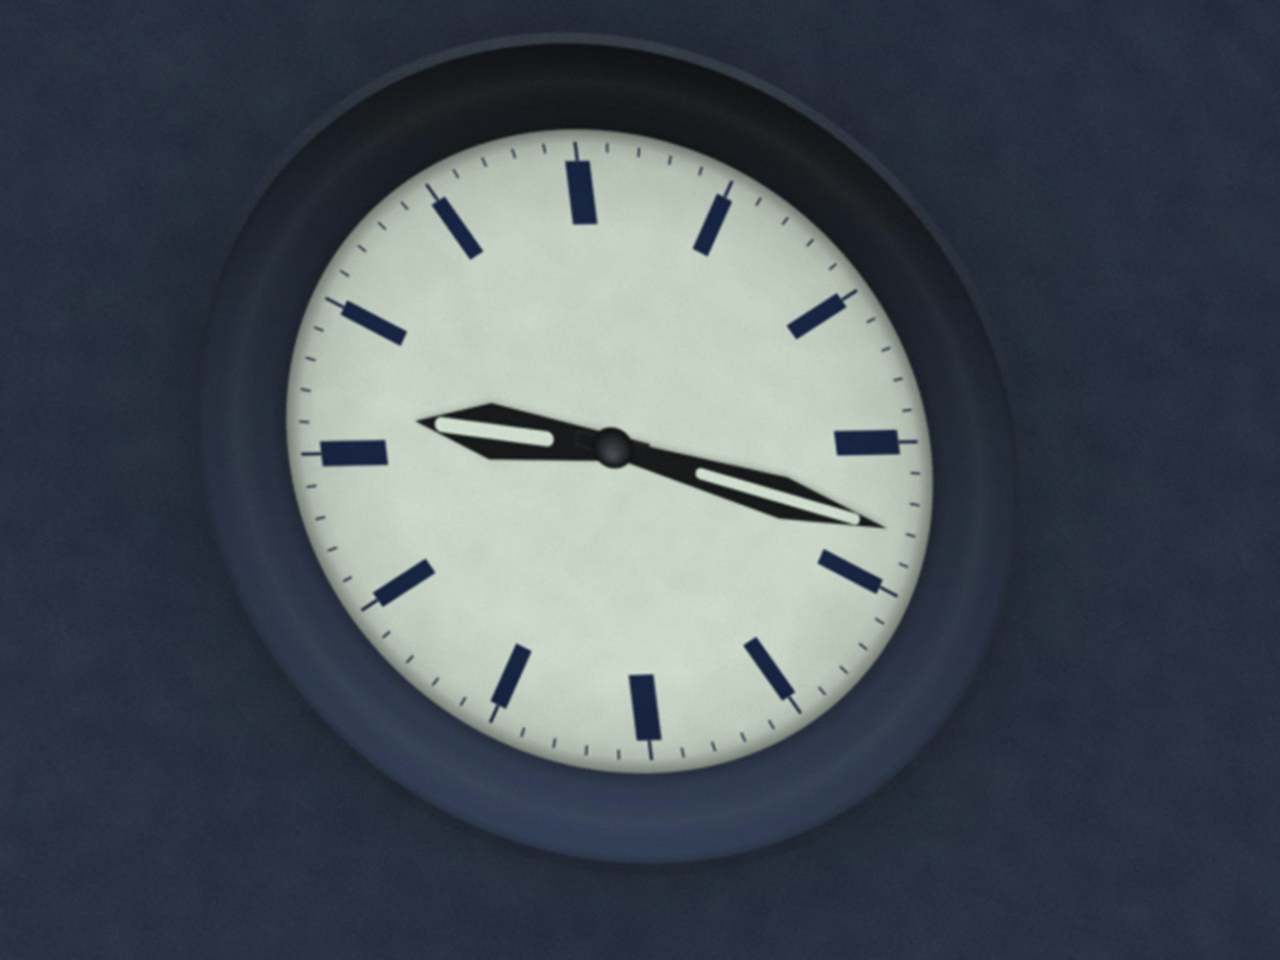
9:18
